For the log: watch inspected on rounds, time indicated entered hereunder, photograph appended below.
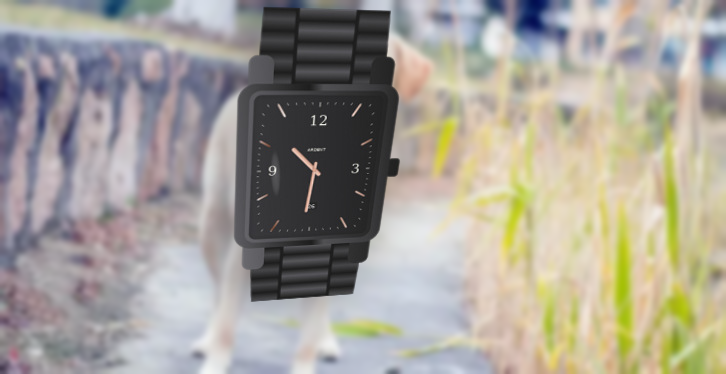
10:31
